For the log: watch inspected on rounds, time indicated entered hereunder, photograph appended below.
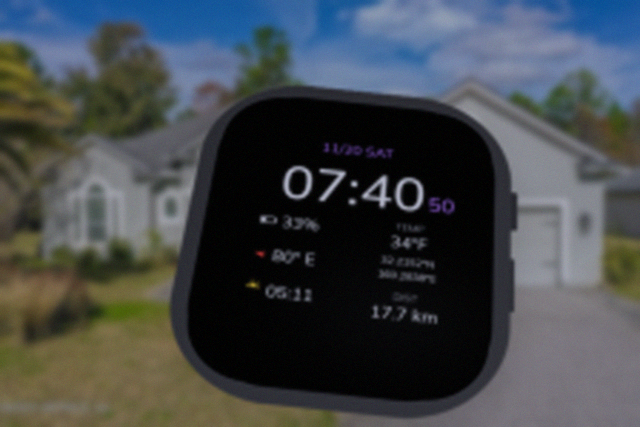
7:40
